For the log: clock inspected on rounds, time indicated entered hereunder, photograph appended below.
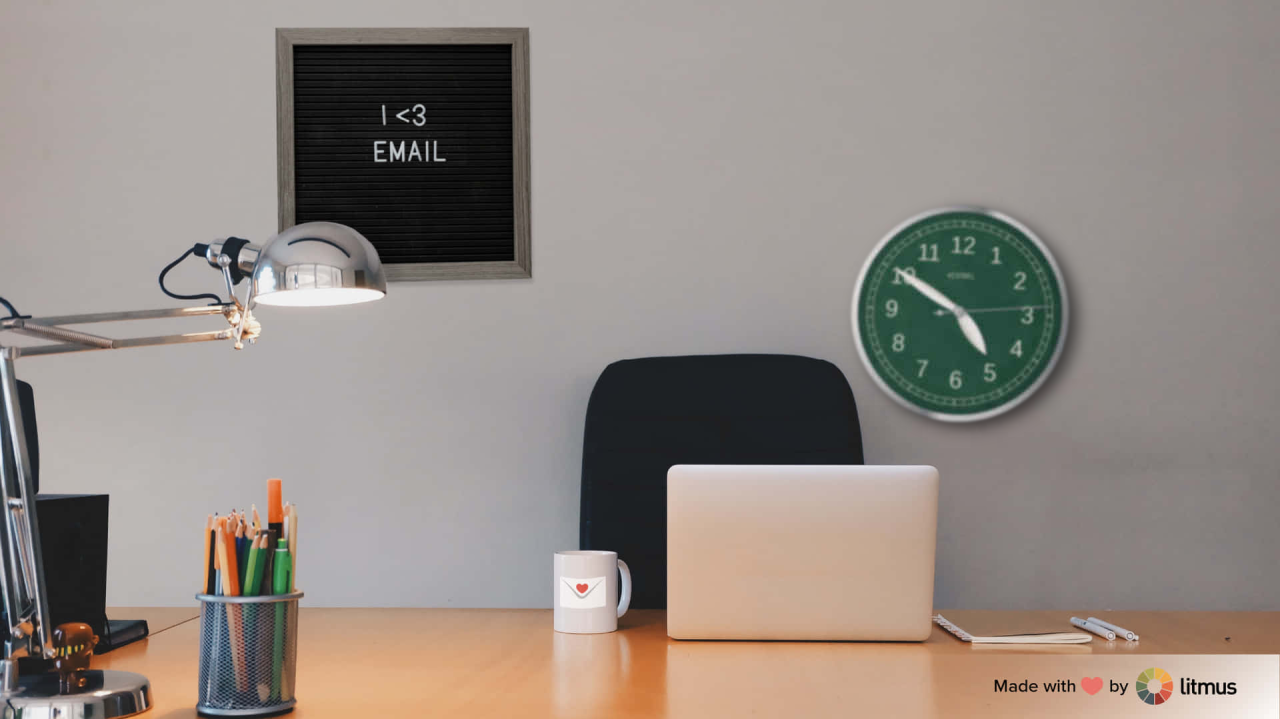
4:50:14
